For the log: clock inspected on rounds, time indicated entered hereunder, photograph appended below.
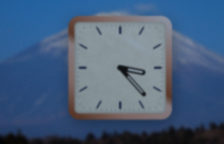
3:23
